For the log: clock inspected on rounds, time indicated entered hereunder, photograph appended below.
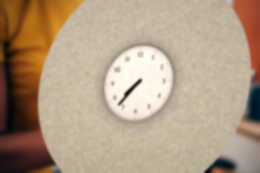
7:37
